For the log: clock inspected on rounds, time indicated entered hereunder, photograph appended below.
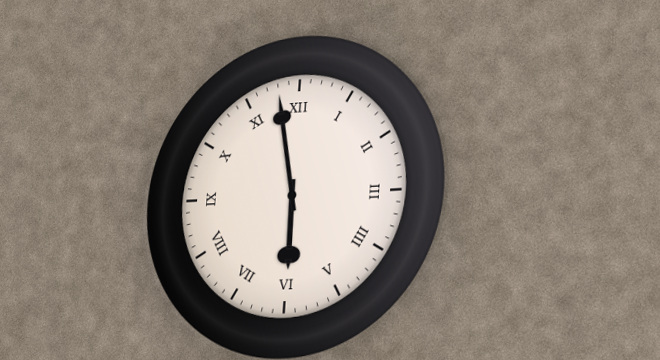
5:58
